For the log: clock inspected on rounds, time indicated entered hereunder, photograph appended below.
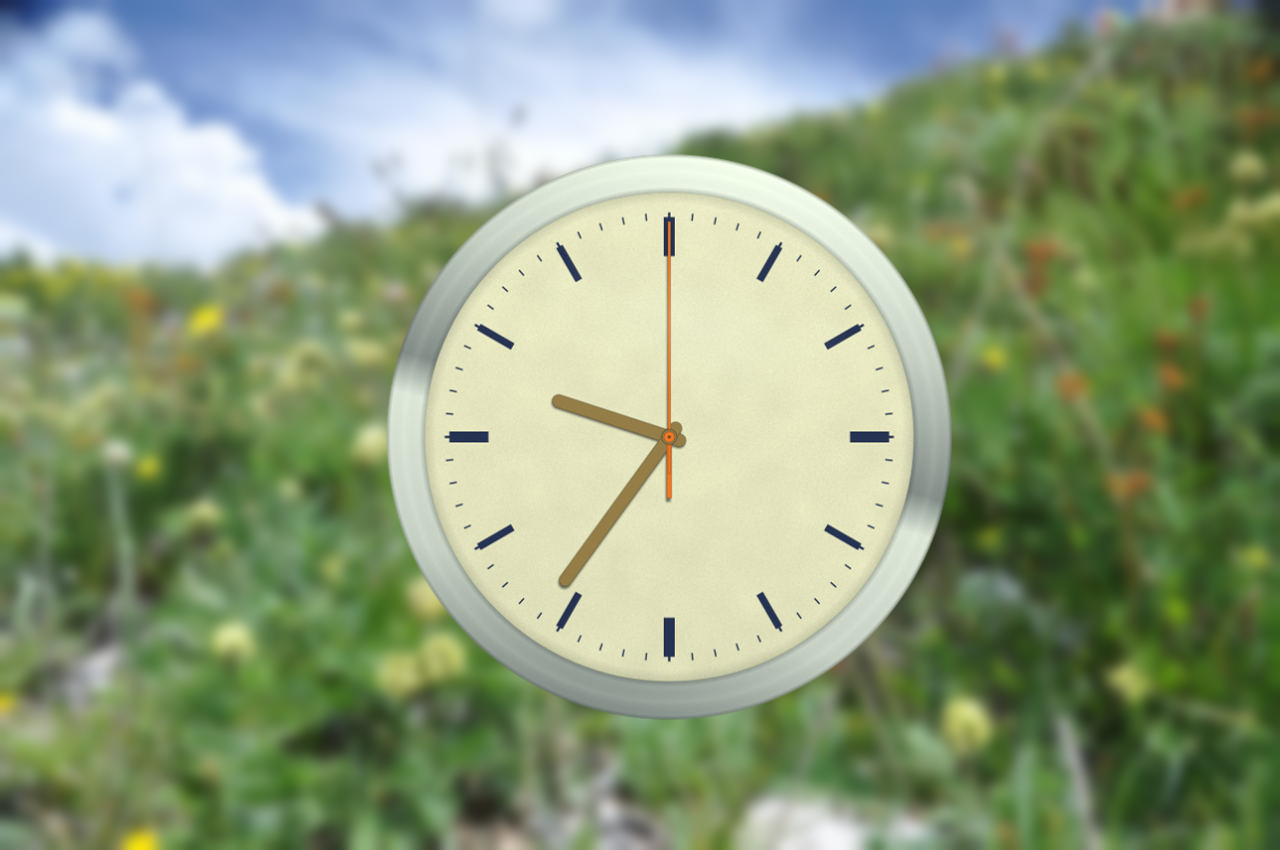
9:36:00
